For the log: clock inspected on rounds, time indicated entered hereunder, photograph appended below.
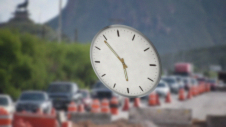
5:54
